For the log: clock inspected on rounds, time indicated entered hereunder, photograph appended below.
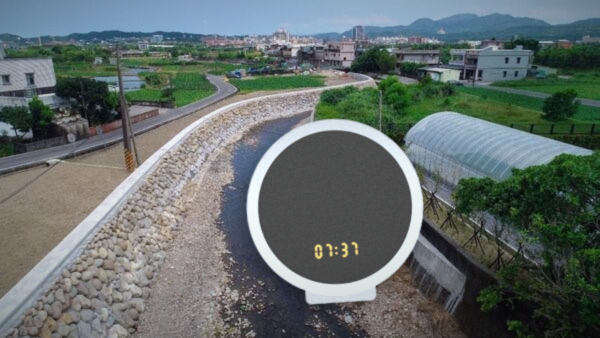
7:37
